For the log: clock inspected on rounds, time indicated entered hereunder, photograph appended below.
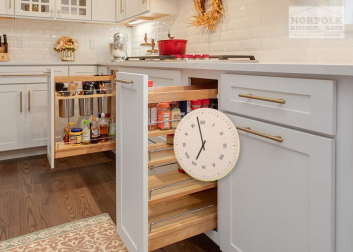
6:58
